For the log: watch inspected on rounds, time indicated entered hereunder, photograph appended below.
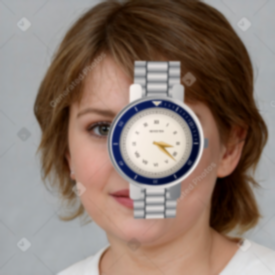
3:22
